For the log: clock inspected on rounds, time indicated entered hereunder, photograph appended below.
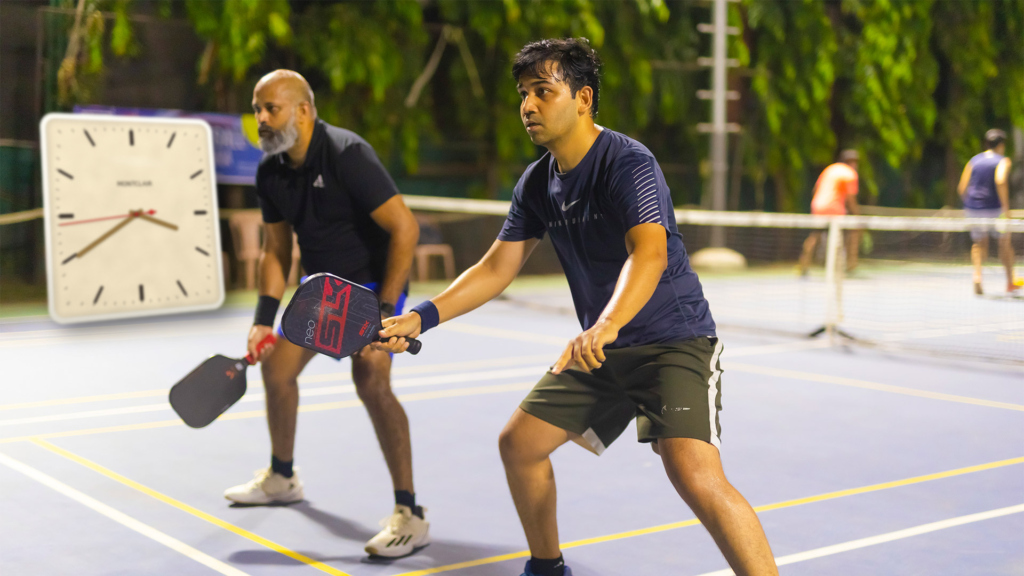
3:39:44
